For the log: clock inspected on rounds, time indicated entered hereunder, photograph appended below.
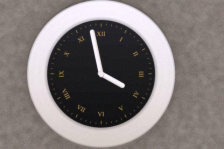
3:58
